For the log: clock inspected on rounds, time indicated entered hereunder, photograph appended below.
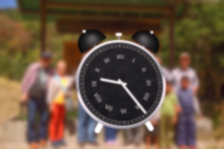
9:24
